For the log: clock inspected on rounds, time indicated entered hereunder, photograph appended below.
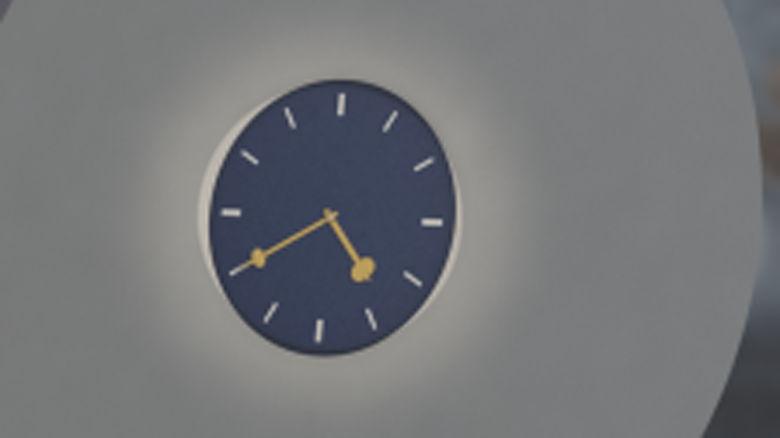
4:40
